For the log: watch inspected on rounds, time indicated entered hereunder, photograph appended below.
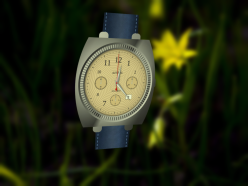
12:23
